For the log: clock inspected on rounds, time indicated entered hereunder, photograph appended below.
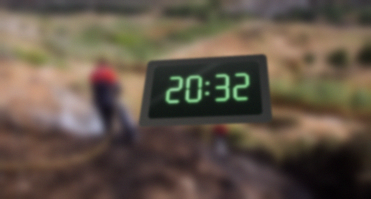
20:32
